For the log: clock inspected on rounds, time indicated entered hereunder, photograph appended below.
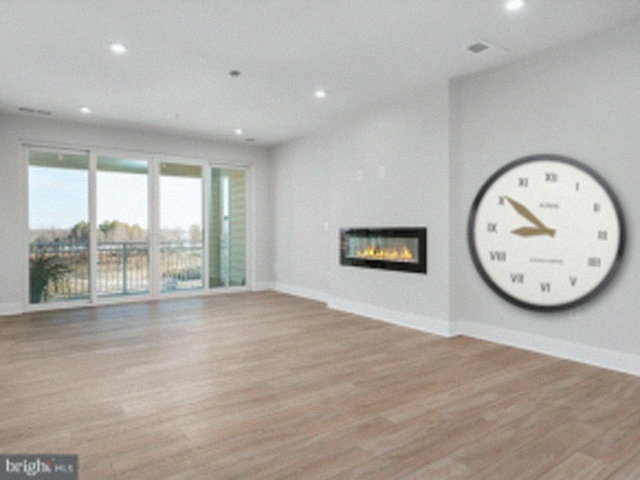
8:51
